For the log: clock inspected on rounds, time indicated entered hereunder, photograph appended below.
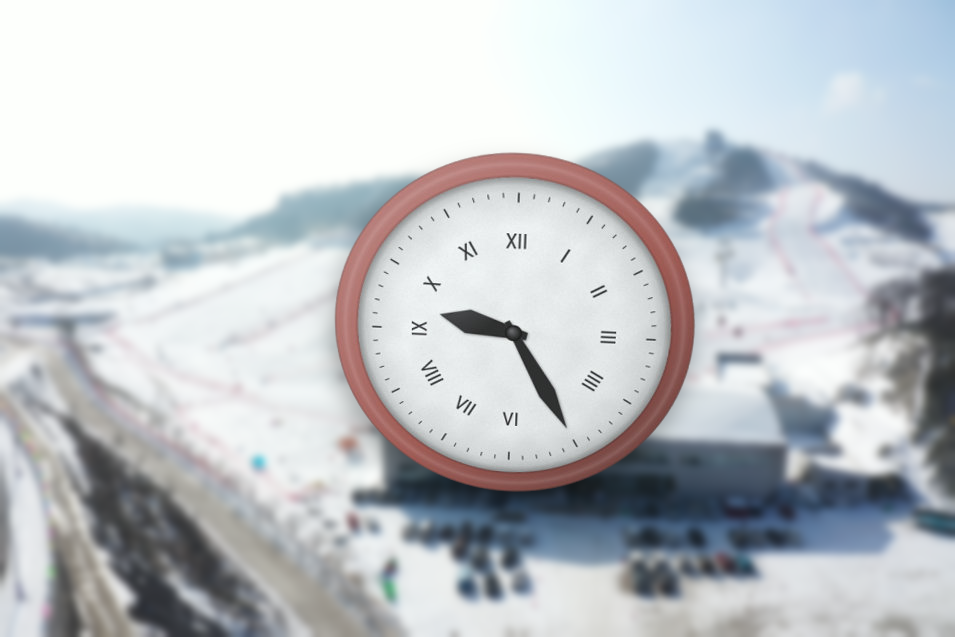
9:25
